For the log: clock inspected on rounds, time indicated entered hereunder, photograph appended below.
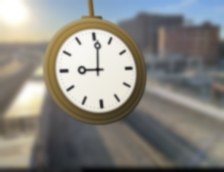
9:01
